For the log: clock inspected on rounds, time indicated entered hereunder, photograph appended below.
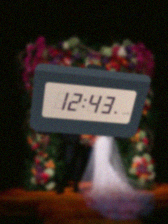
12:43
